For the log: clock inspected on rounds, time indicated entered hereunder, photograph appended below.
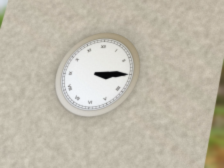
3:15
